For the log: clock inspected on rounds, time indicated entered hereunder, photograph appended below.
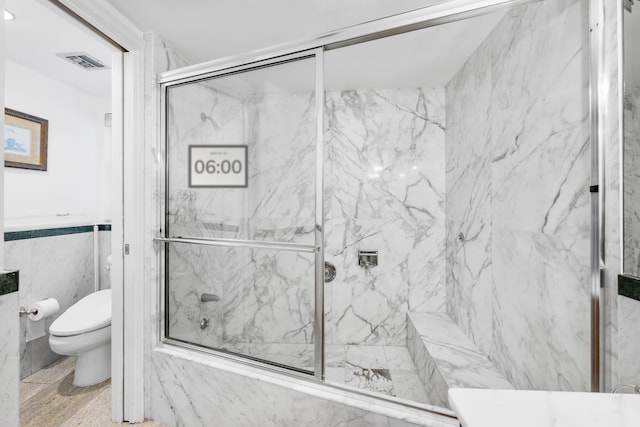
6:00
